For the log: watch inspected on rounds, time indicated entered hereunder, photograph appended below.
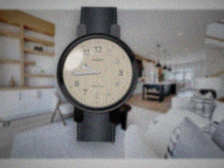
9:44
